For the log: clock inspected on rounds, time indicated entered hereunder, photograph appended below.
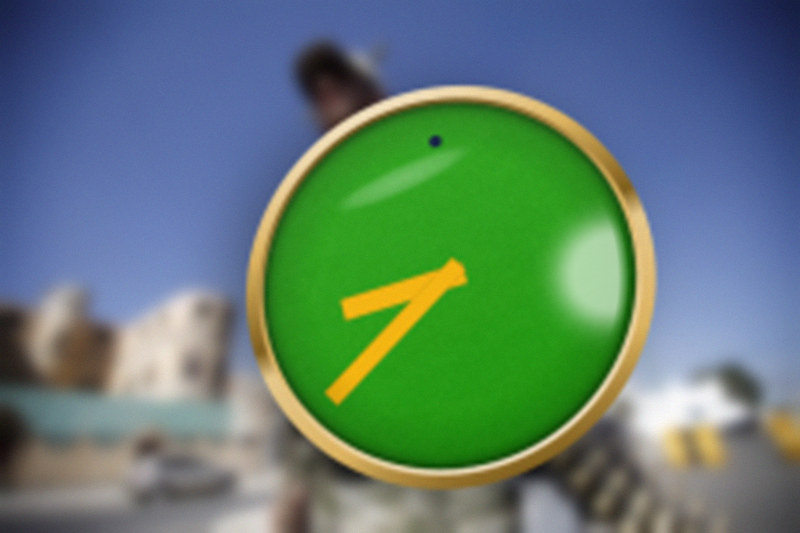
8:38
